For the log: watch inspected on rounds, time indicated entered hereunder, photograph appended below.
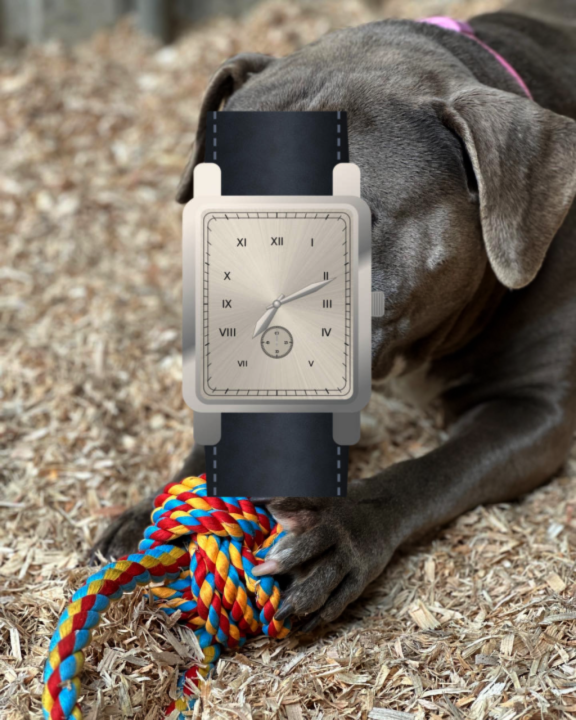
7:11
